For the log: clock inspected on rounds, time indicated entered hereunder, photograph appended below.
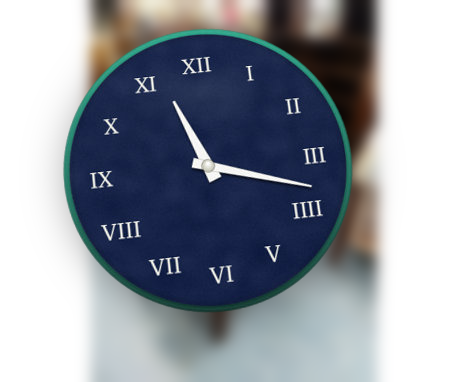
11:18
